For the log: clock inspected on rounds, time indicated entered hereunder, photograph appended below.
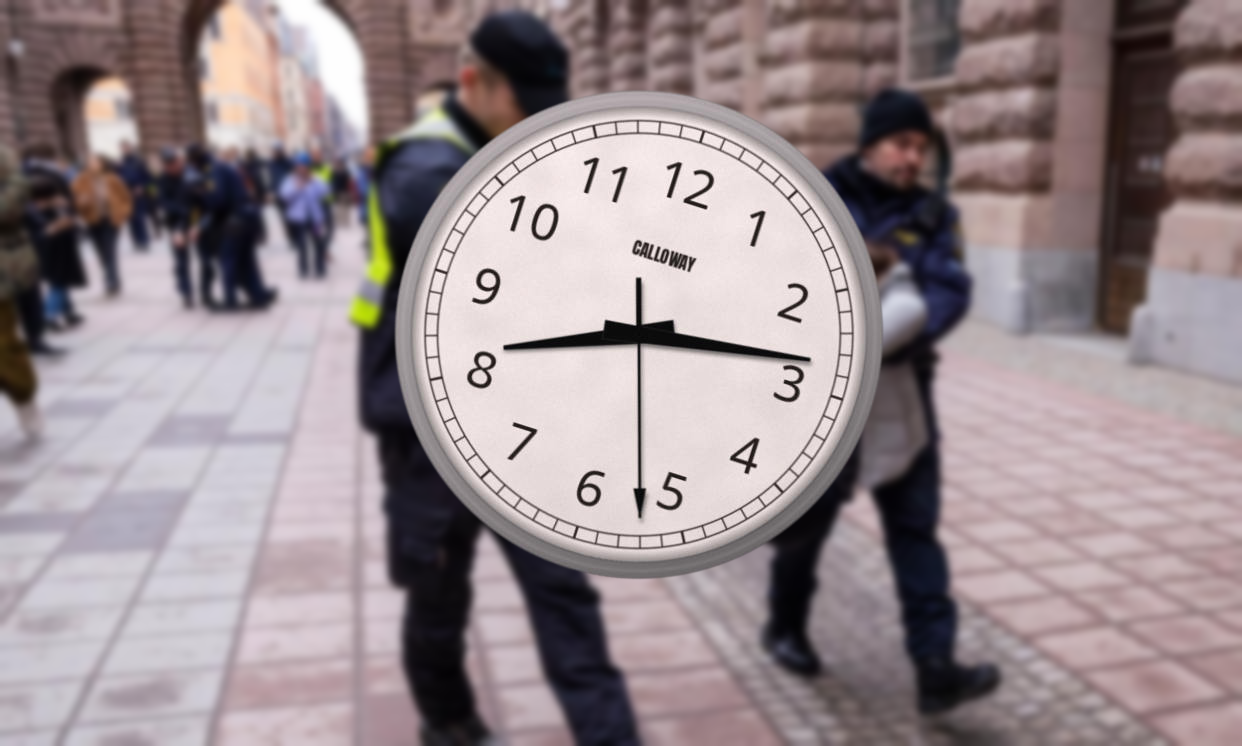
8:13:27
